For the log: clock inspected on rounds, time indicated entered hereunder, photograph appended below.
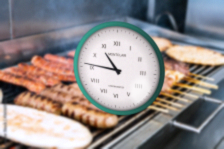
10:46
